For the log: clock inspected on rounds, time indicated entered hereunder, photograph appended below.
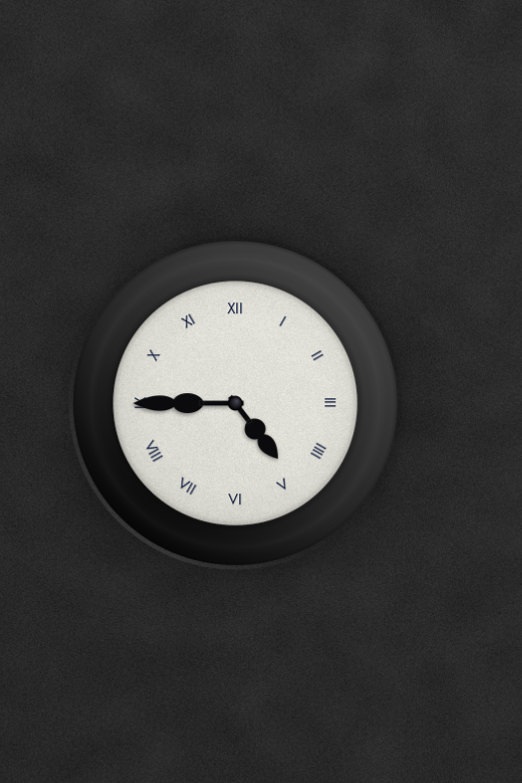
4:45
